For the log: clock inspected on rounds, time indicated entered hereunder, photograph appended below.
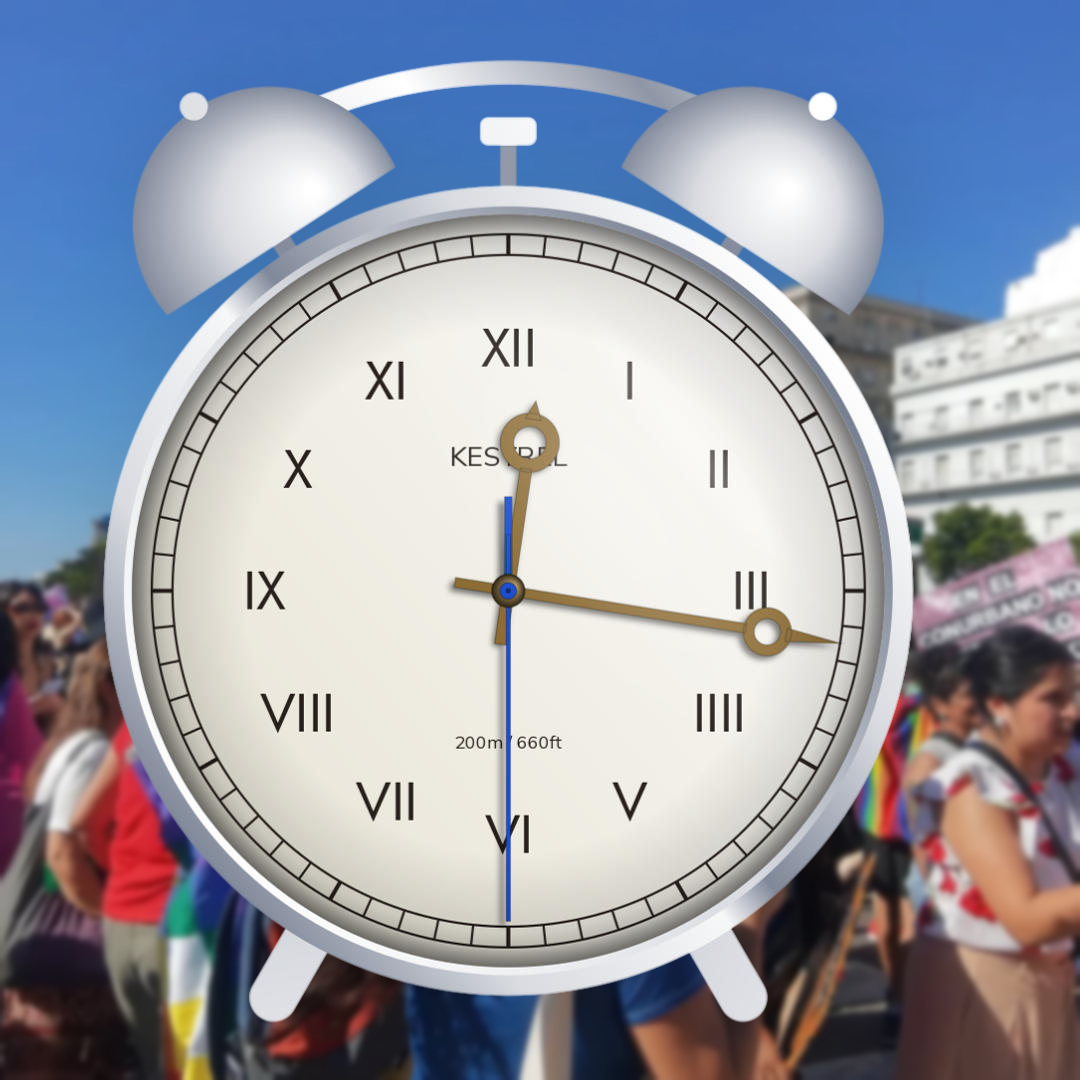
12:16:30
